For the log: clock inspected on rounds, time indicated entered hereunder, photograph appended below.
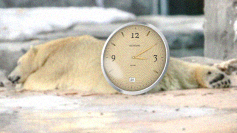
3:10
